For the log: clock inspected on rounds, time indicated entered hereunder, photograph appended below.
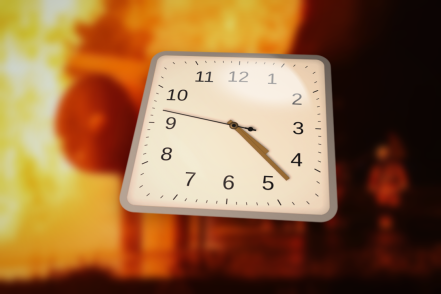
4:22:47
